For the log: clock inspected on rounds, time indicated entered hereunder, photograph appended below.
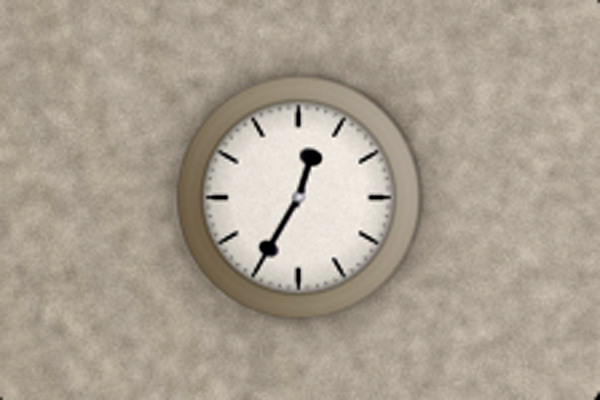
12:35
